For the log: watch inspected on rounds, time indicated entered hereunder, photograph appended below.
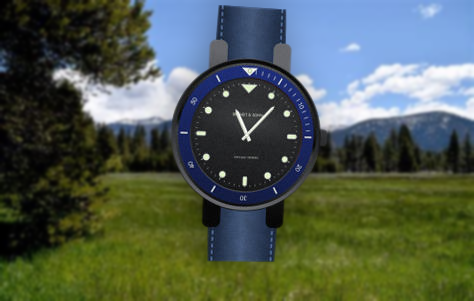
11:07
